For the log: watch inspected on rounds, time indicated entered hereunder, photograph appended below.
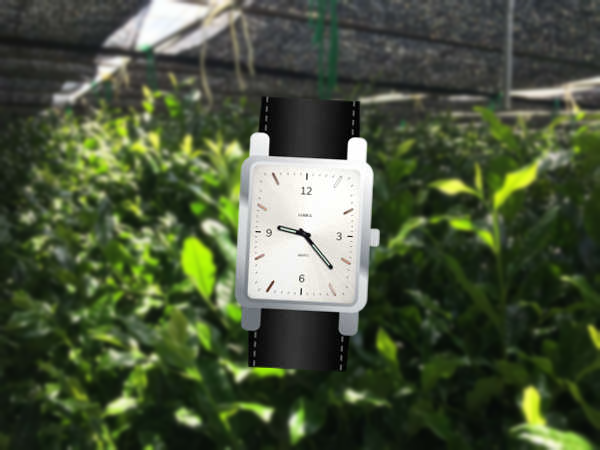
9:23
